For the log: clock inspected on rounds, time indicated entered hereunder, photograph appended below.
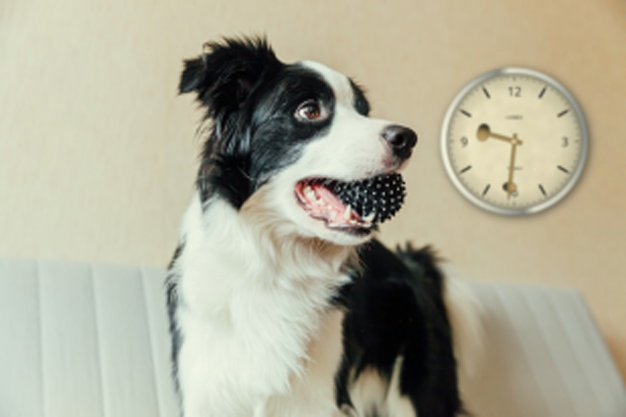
9:31
